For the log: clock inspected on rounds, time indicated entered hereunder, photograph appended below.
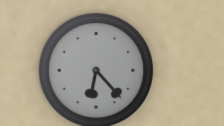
6:23
